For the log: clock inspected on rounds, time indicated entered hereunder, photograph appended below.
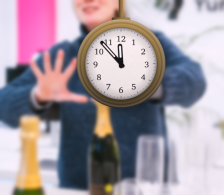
11:53
